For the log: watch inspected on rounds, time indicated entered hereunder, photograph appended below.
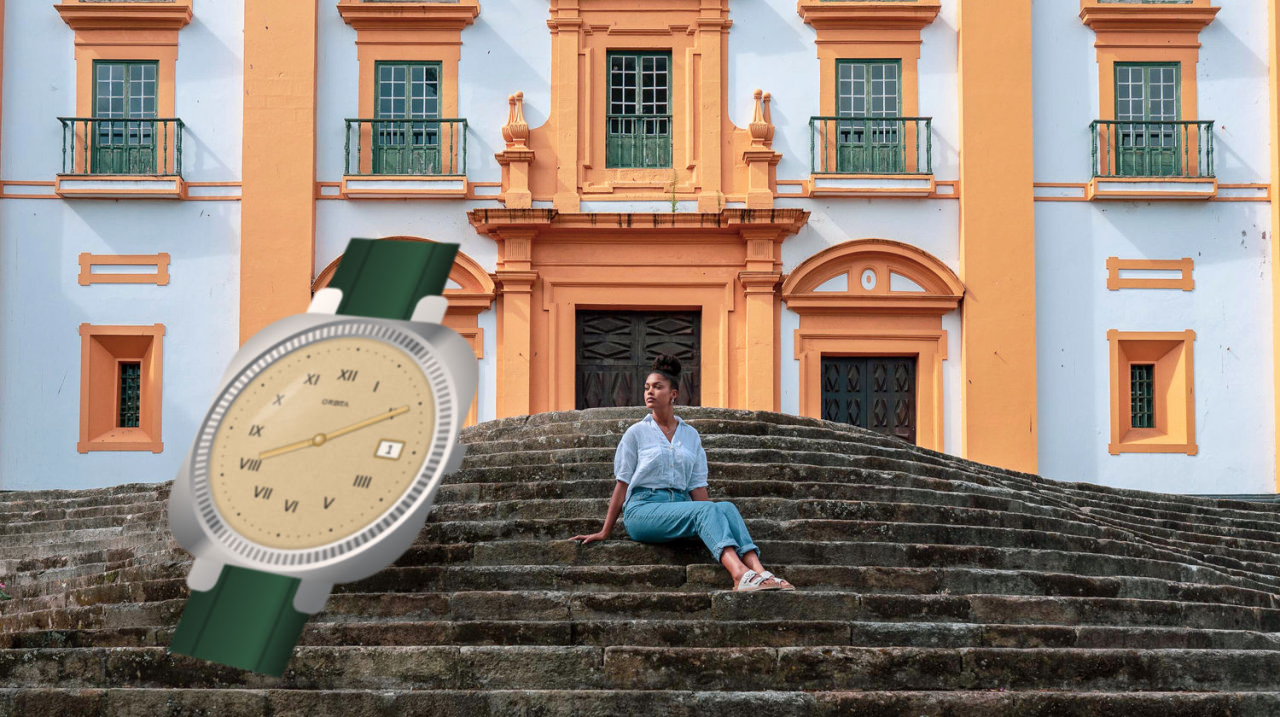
8:10
